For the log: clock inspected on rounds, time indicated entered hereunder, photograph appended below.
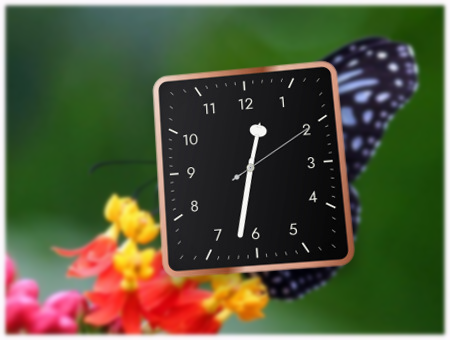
12:32:10
